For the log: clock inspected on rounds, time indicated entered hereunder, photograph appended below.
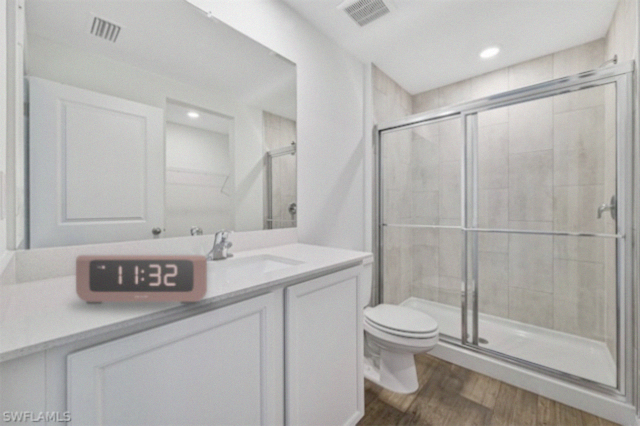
11:32
